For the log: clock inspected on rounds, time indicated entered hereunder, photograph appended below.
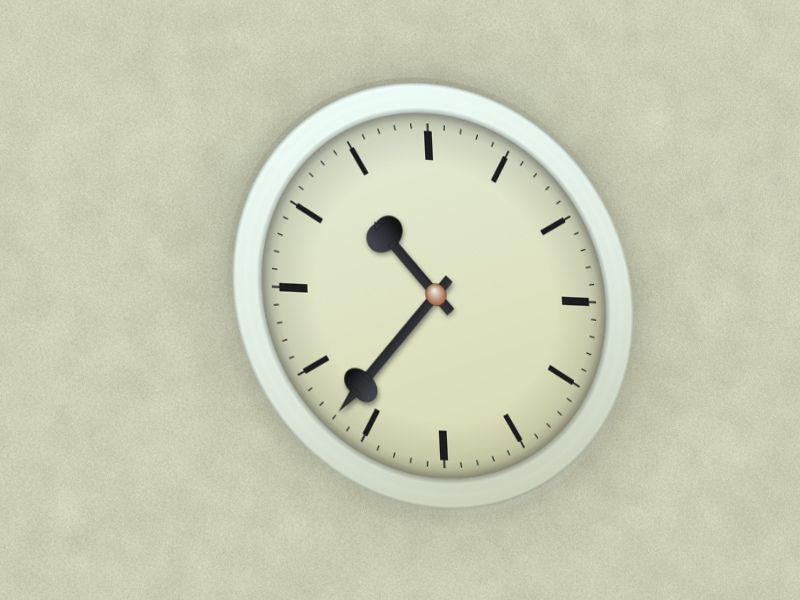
10:37
